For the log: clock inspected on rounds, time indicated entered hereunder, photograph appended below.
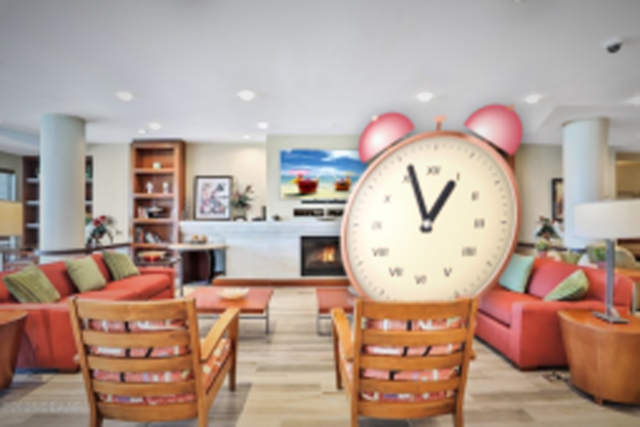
12:56
